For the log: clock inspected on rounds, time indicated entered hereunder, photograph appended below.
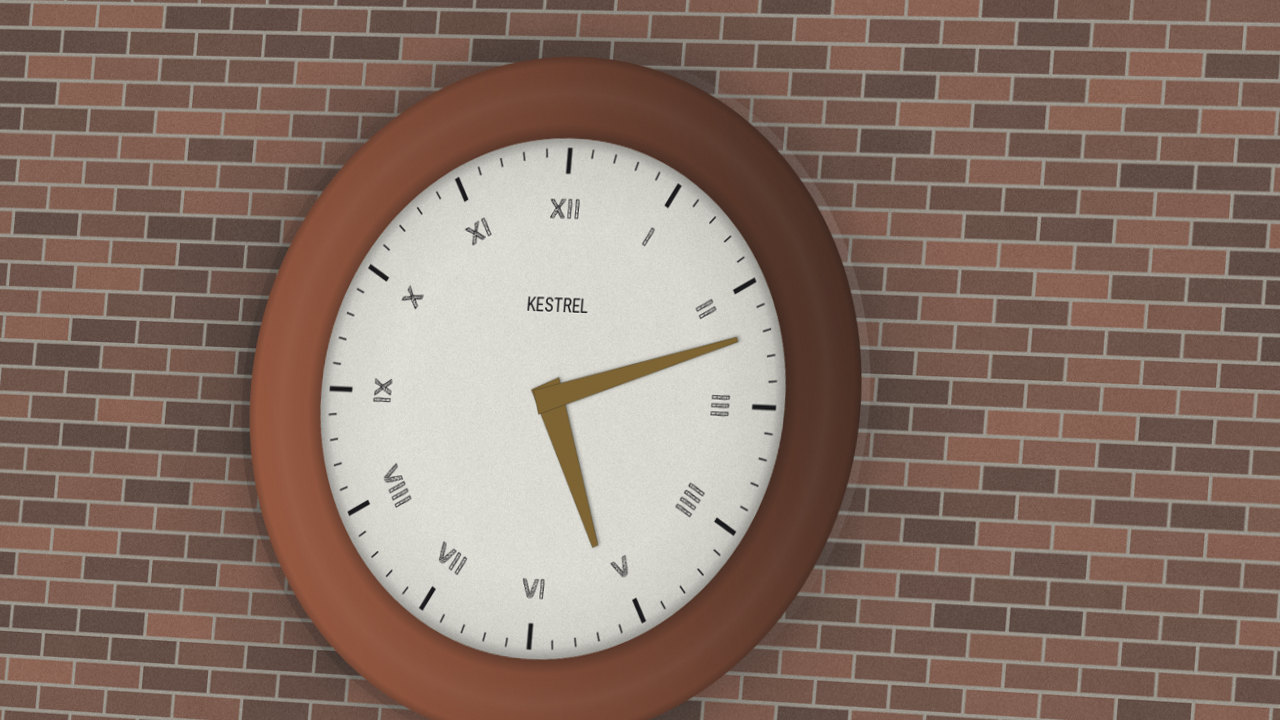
5:12
